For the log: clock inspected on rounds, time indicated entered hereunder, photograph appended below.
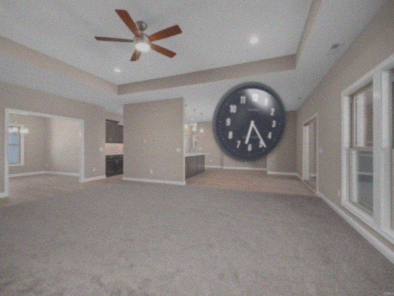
6:24
